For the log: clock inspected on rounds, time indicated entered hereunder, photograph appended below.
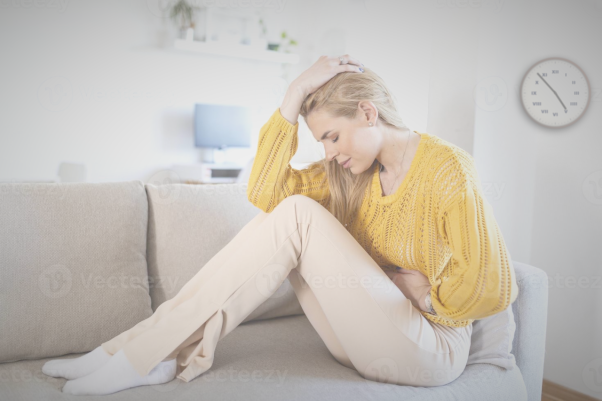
4:53
